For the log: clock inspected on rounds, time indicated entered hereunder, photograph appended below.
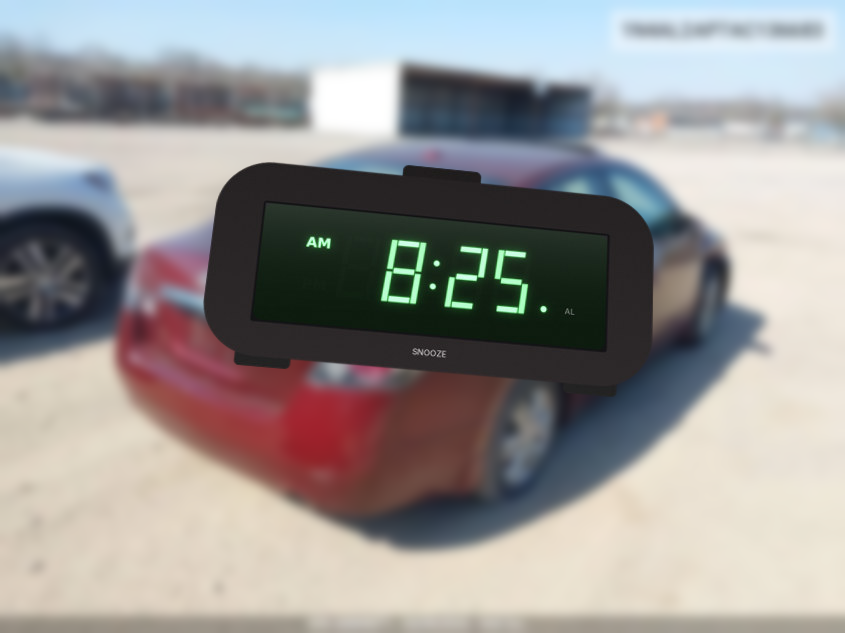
8:25
